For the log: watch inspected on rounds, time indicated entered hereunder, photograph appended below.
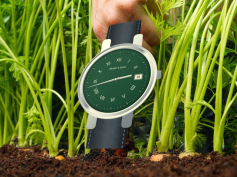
2:43
